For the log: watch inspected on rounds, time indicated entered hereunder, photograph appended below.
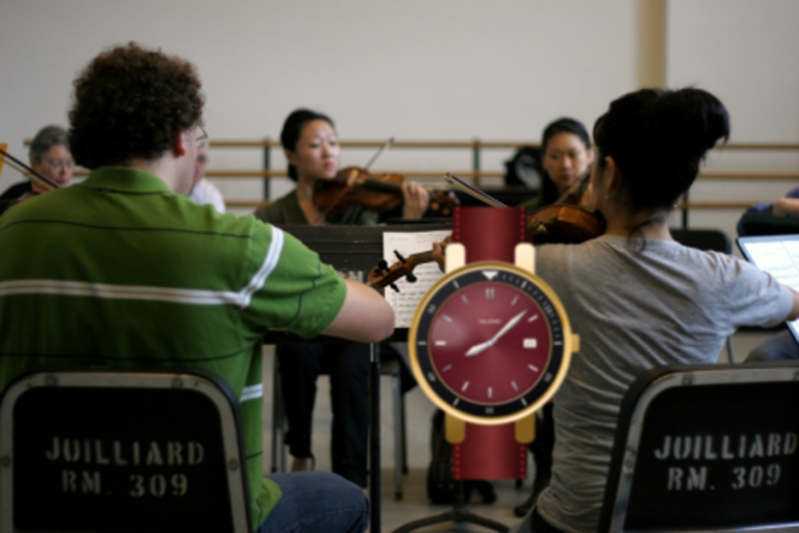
8:08
